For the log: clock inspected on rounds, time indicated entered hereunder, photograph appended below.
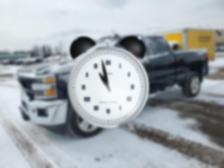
10:58
